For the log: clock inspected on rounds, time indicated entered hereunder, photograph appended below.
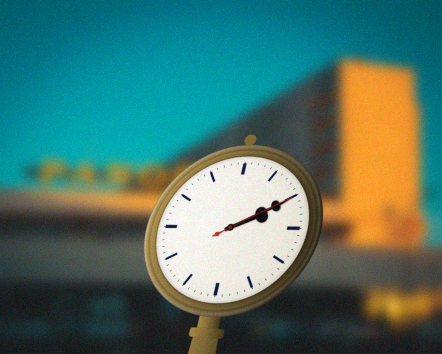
2:10:10
